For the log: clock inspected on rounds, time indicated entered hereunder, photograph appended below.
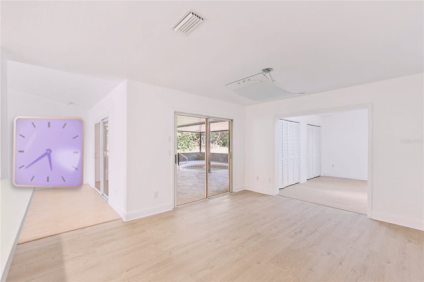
5:39
